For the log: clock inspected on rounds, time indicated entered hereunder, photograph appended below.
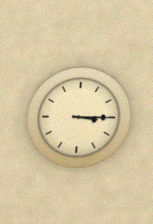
3:15
